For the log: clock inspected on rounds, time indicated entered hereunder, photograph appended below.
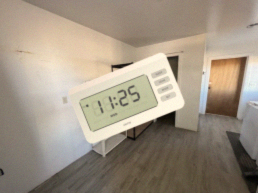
11:25
